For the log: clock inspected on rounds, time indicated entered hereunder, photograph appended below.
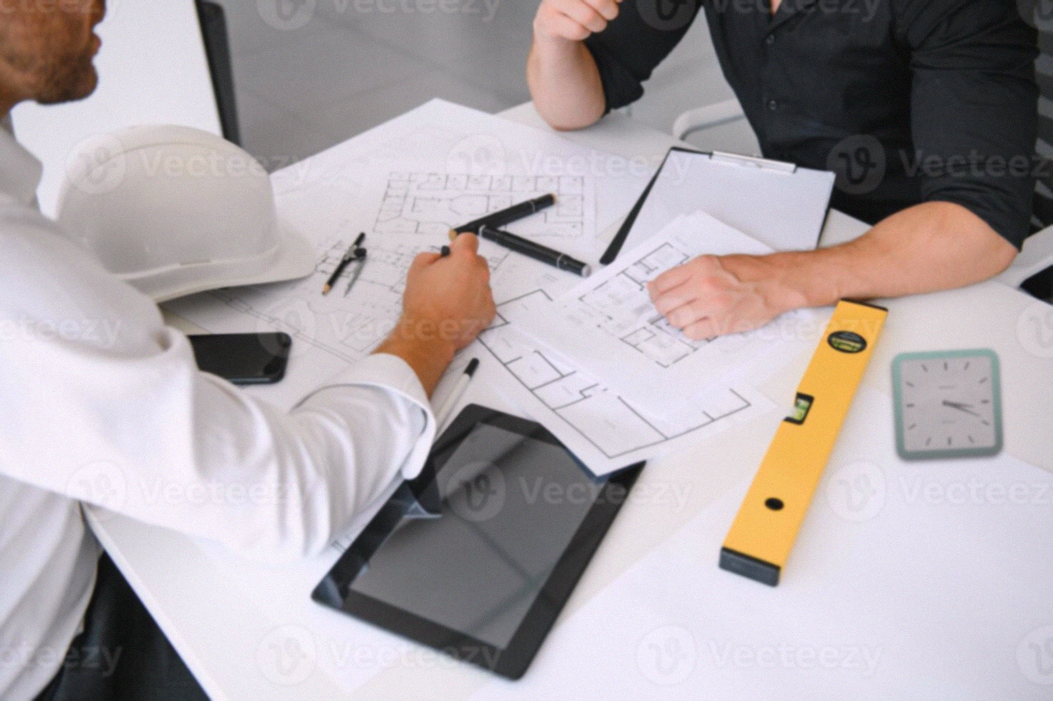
3:19
